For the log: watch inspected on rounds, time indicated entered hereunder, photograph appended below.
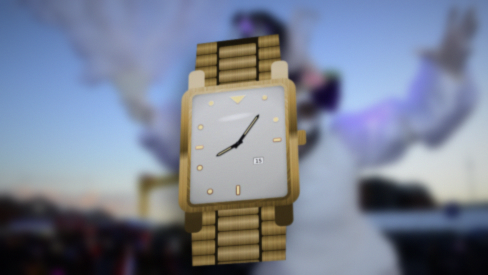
8:06
